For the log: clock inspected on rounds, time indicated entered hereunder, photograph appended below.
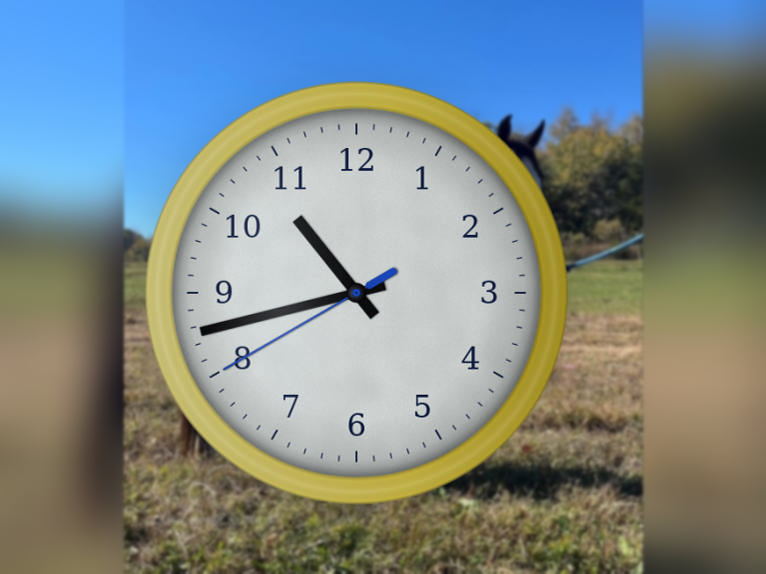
10:42:40
